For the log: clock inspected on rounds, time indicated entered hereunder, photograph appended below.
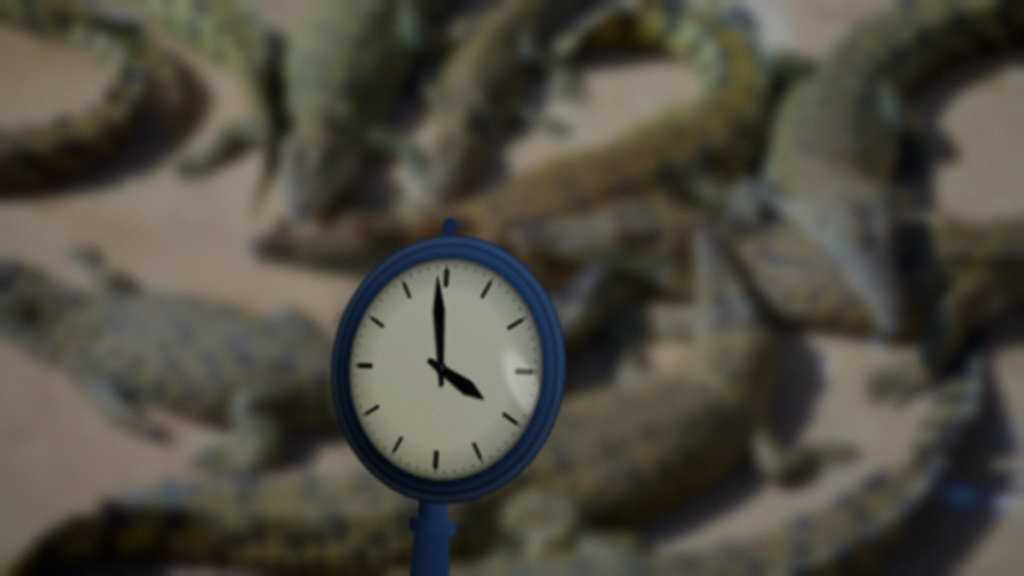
3:59
